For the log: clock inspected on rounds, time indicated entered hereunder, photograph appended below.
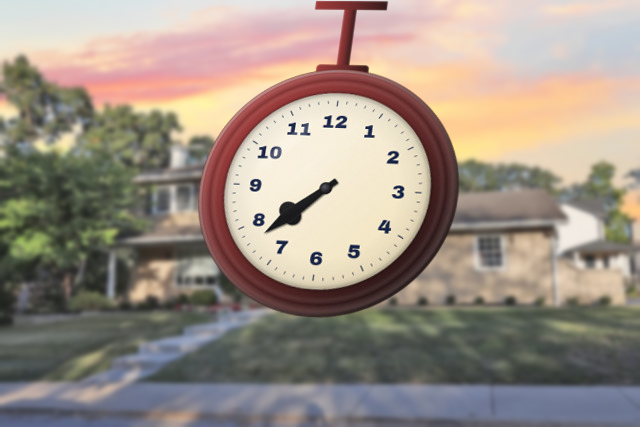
7:38
